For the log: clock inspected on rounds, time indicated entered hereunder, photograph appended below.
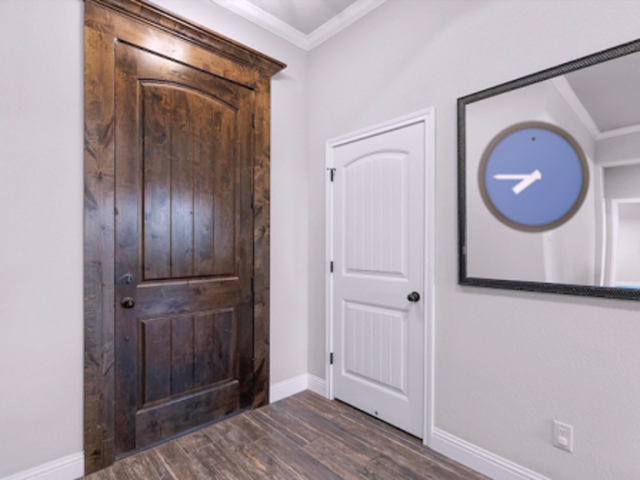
7:45
